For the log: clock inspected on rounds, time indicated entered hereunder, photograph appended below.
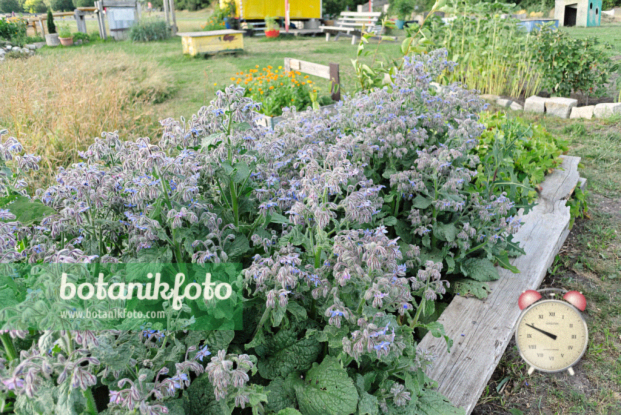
9:49
